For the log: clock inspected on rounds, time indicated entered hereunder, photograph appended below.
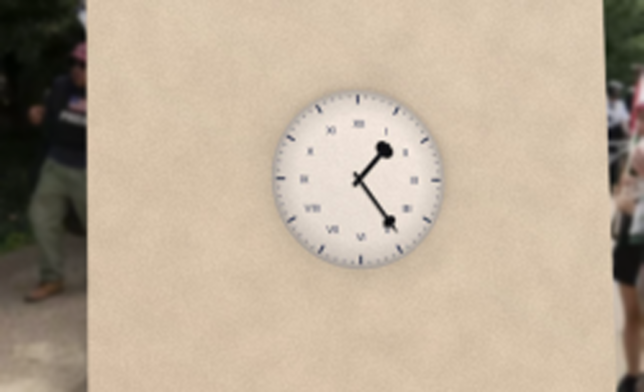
1:24
